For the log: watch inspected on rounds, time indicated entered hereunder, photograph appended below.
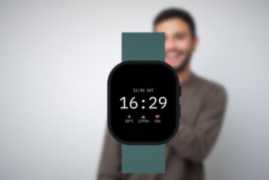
16:29
